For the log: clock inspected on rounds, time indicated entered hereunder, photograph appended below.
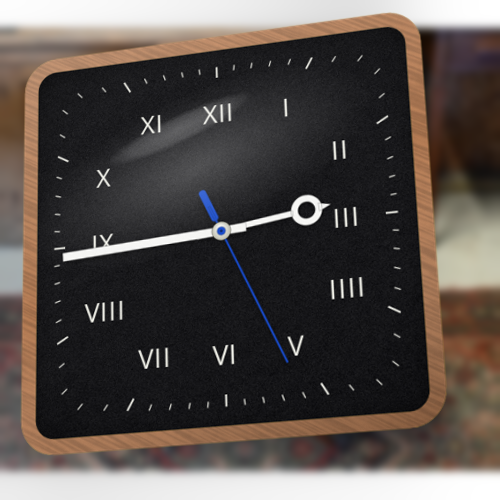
2:44:26
